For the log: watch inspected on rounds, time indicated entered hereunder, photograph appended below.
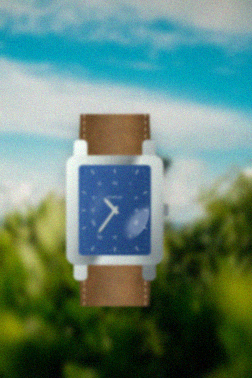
10:36
